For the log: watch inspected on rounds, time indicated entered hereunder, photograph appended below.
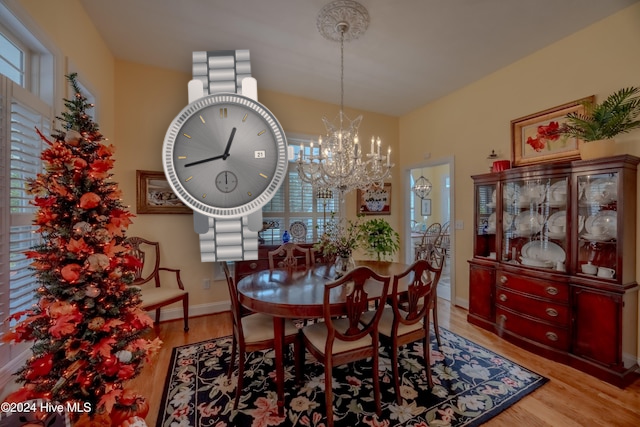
12:43
